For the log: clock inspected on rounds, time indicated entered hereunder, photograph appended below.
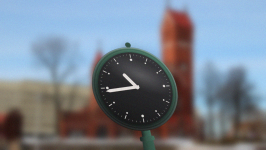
10:44
